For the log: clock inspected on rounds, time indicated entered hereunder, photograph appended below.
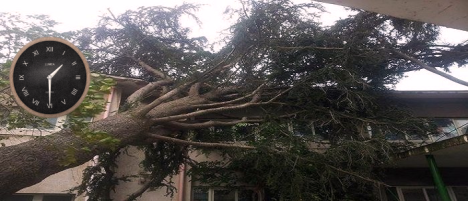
1:30
